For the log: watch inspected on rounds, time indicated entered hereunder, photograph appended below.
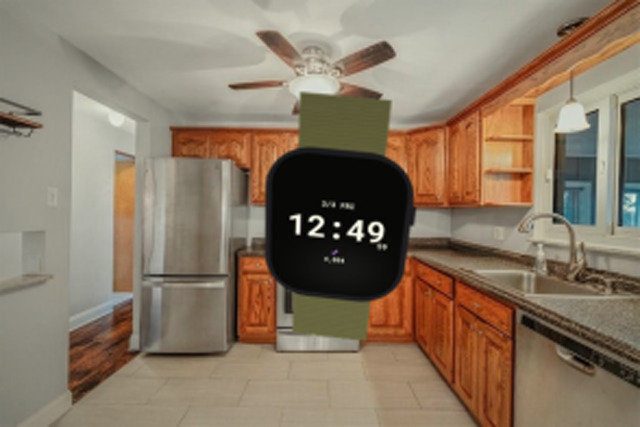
12:49
